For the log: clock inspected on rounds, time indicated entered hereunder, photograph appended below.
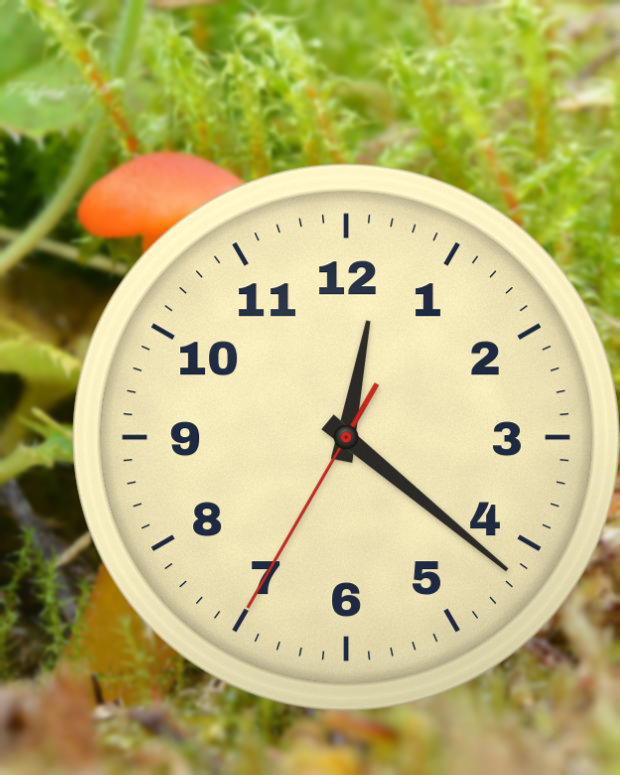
12:21:35
